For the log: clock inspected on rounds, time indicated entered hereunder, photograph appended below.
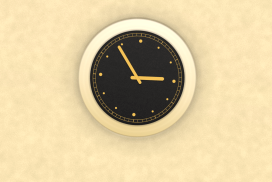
2:54
